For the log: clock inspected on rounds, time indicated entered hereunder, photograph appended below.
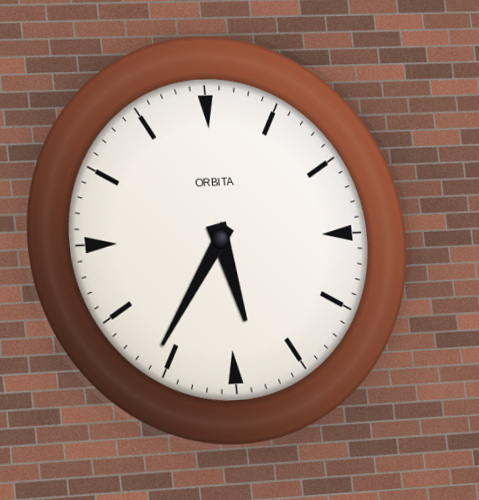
5:36
